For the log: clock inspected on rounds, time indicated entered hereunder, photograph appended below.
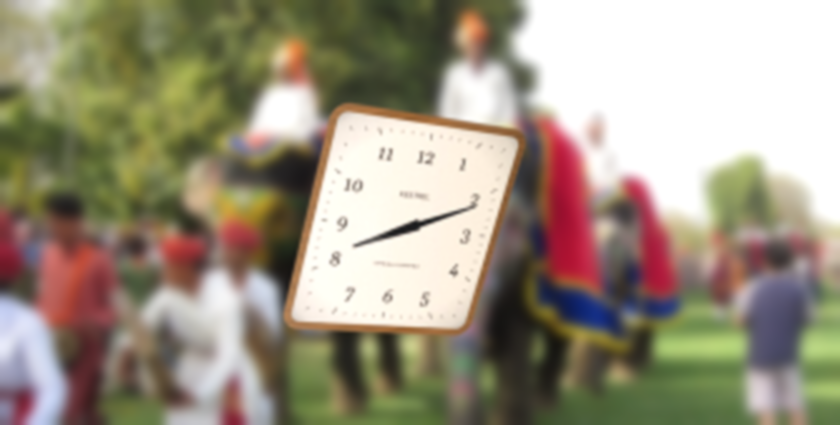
8:11
